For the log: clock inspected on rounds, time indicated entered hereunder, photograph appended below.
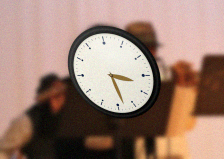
3:28
